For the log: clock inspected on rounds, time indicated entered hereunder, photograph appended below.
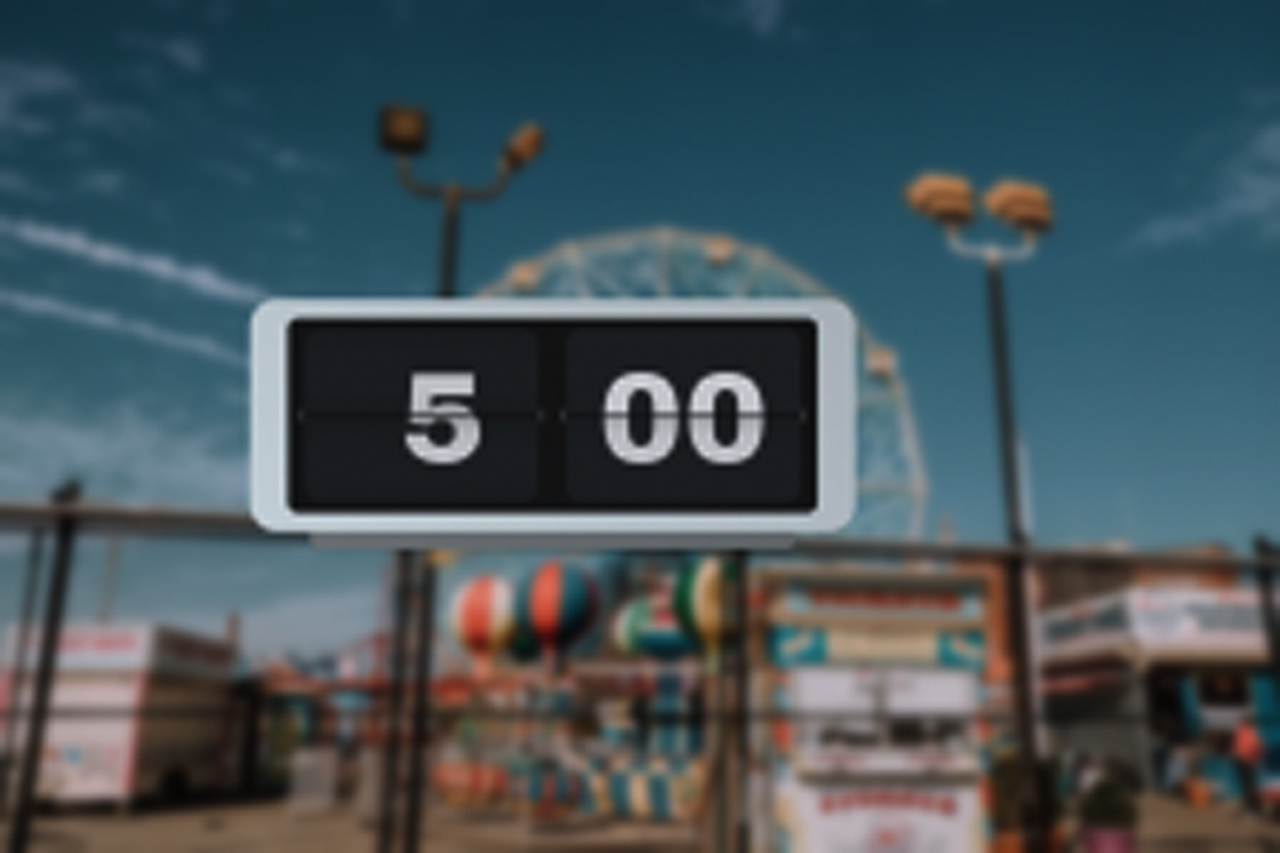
5:00
